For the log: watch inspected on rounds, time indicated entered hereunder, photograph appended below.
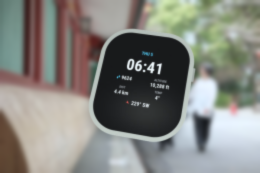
6:41
